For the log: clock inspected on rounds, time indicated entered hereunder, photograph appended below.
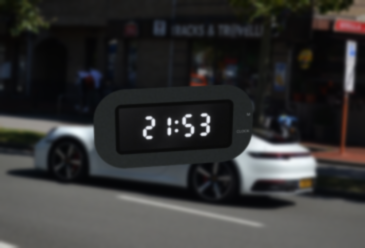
21:53
